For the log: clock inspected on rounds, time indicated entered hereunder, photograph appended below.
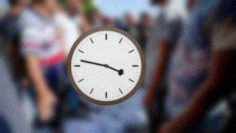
3:47
